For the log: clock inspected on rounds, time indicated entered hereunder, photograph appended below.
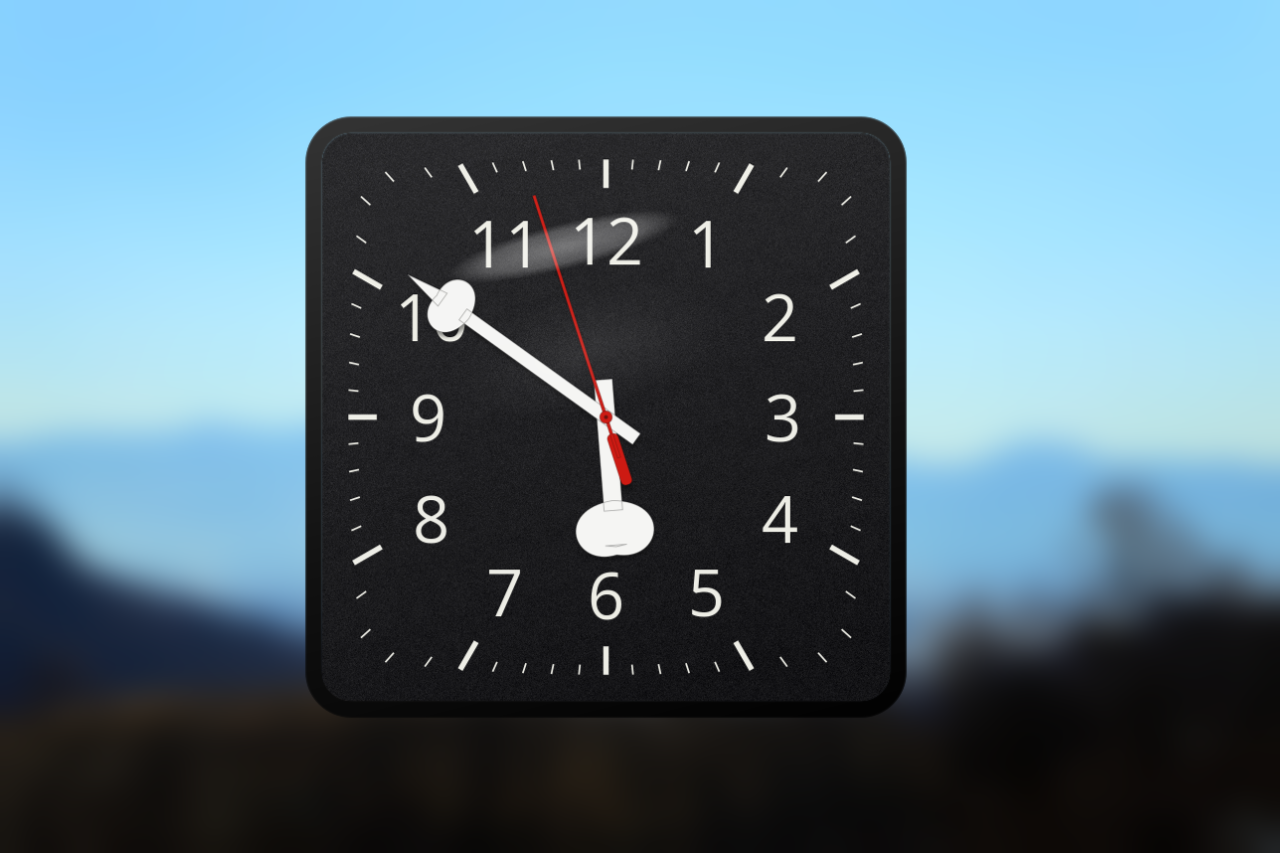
5:50:57
